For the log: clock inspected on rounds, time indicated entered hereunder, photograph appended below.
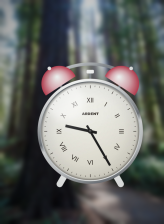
9:25
